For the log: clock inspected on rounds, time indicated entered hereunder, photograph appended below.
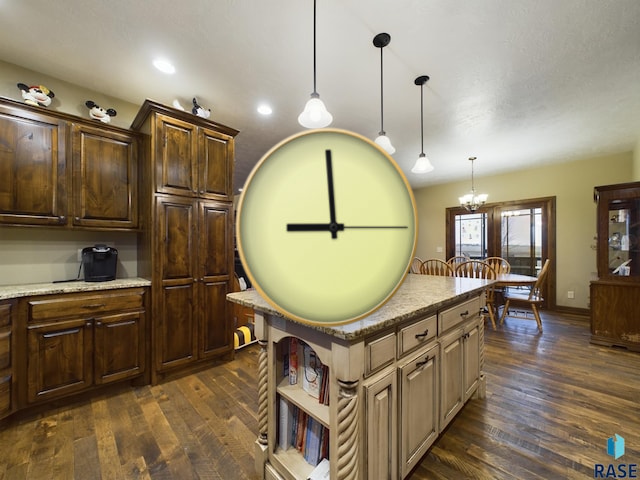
8:59:15
